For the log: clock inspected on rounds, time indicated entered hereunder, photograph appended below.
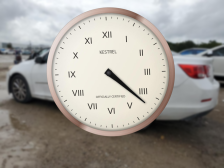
4:22
